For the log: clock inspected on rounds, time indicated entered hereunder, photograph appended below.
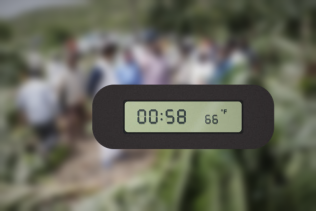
0:58
